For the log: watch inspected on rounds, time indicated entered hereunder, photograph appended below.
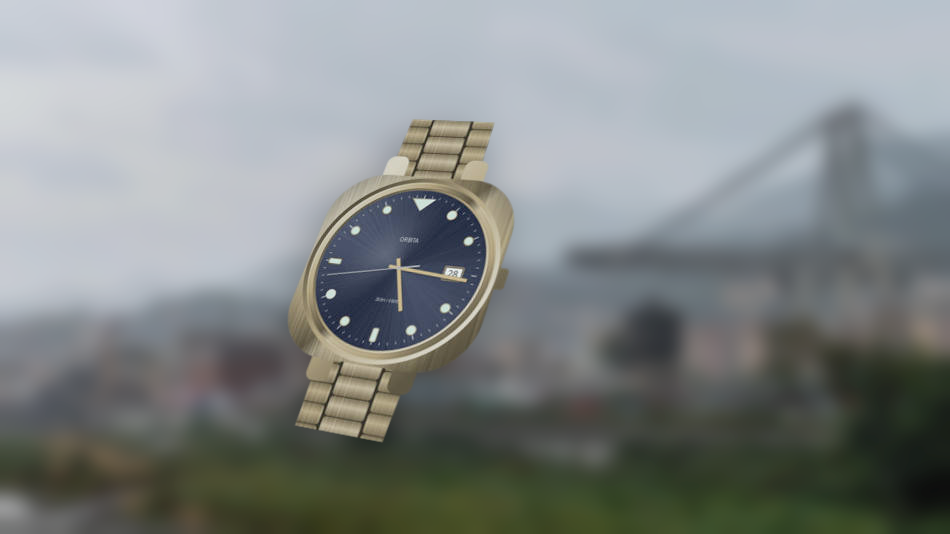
5:15:43
